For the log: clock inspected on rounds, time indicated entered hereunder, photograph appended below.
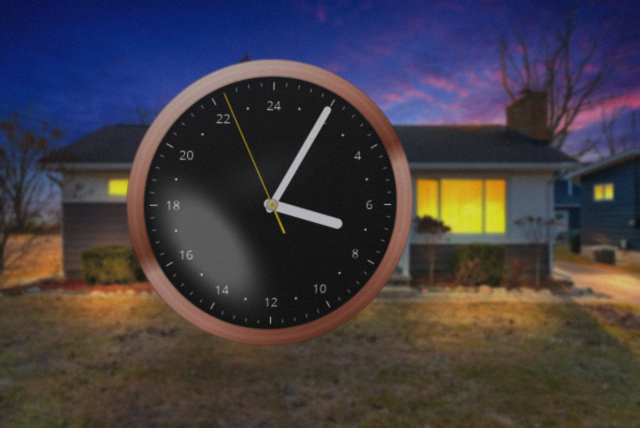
7:04:56
